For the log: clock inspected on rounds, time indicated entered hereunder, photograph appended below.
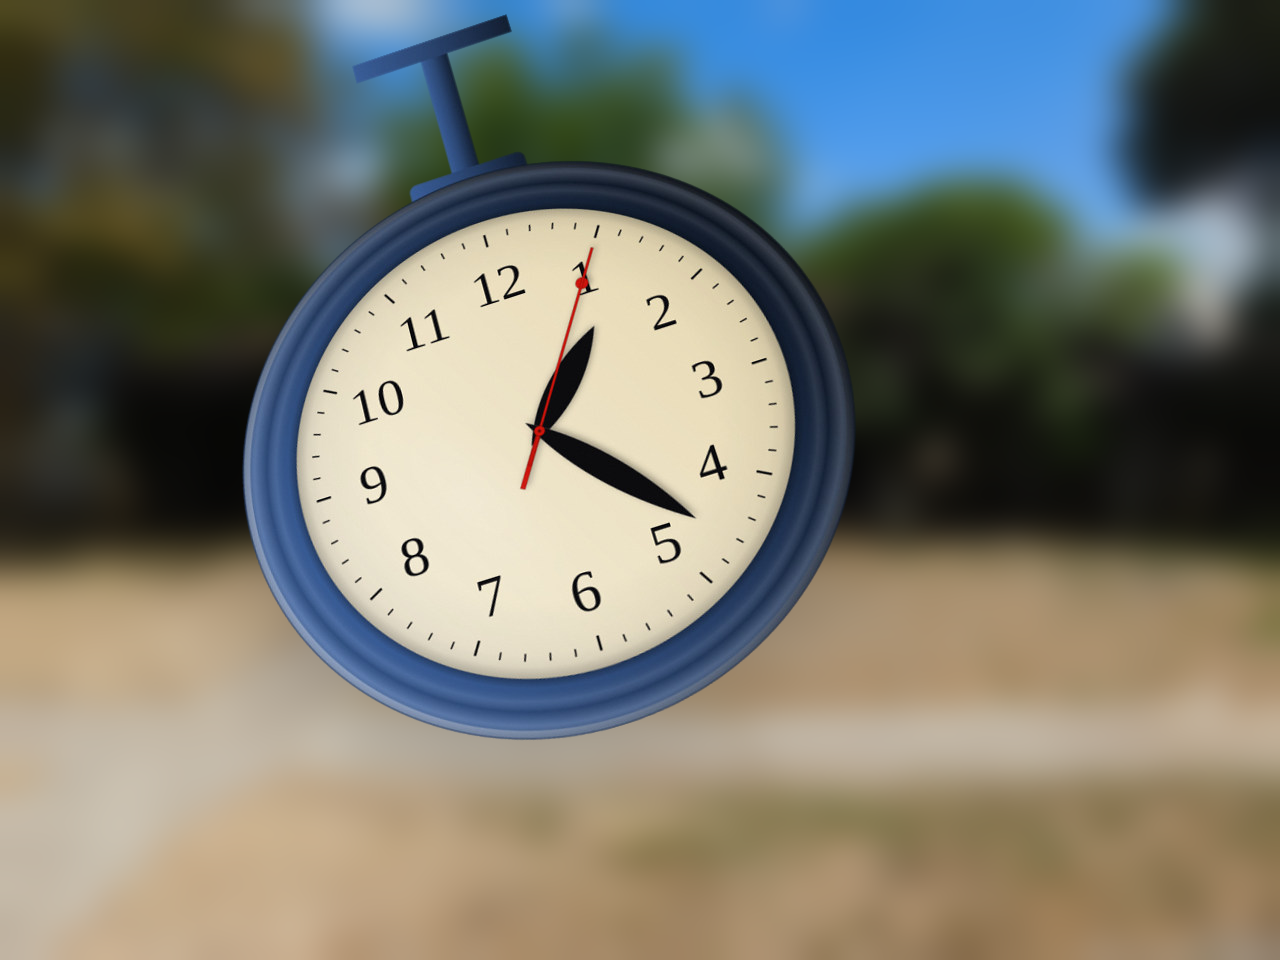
1:23:05
